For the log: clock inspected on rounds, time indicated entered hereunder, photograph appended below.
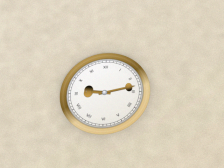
9:13
